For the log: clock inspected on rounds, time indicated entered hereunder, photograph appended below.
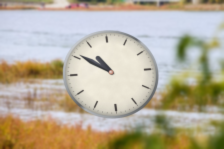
10:51
